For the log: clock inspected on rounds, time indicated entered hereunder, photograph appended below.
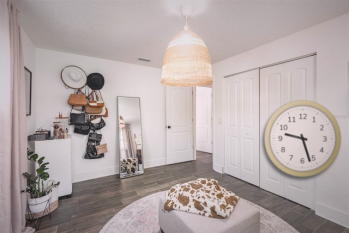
9:27
